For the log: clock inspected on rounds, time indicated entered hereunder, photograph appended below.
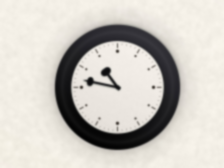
10:47
